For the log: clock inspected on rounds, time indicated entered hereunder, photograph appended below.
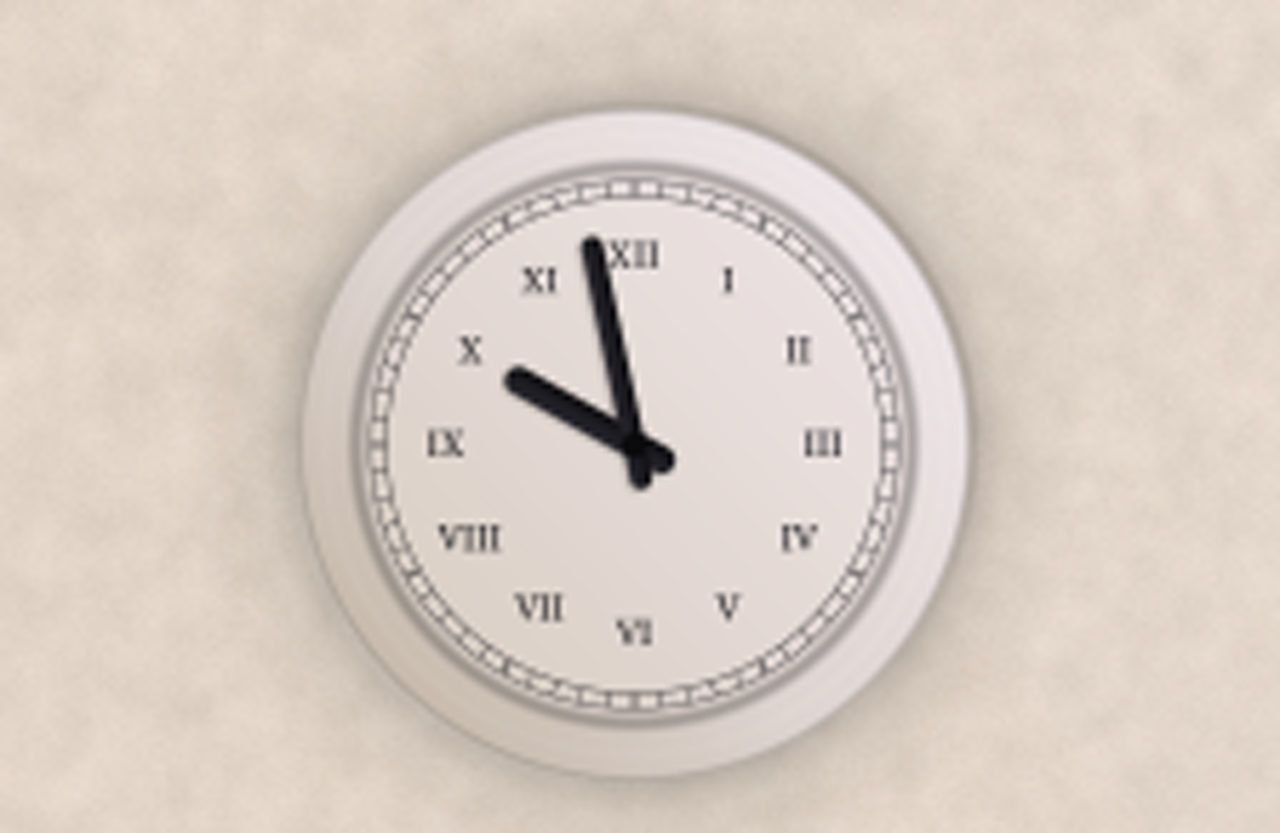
9:58
